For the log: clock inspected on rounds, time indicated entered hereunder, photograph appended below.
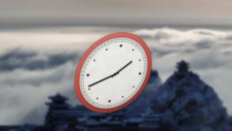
1:41
